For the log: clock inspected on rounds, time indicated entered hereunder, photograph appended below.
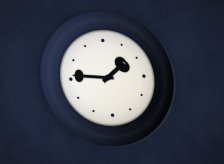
1:46
